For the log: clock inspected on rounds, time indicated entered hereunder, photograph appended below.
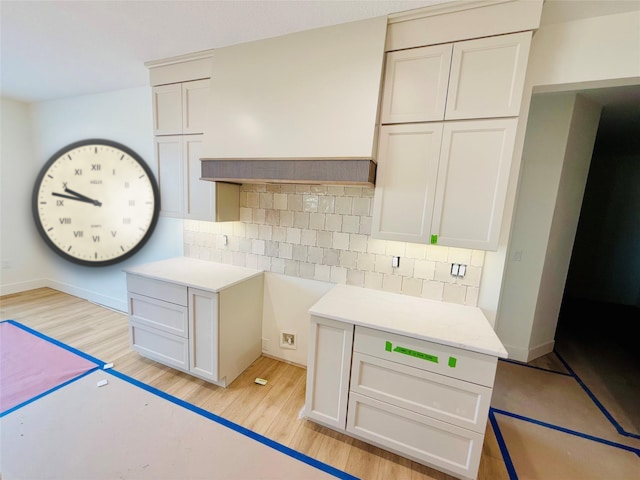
9:47
